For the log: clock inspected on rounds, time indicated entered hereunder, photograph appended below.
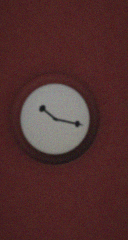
10:17
